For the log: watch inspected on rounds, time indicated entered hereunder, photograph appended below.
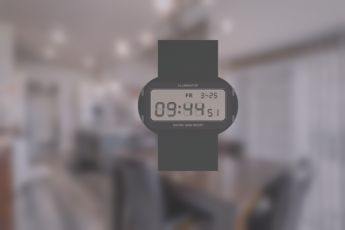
9:44:51
